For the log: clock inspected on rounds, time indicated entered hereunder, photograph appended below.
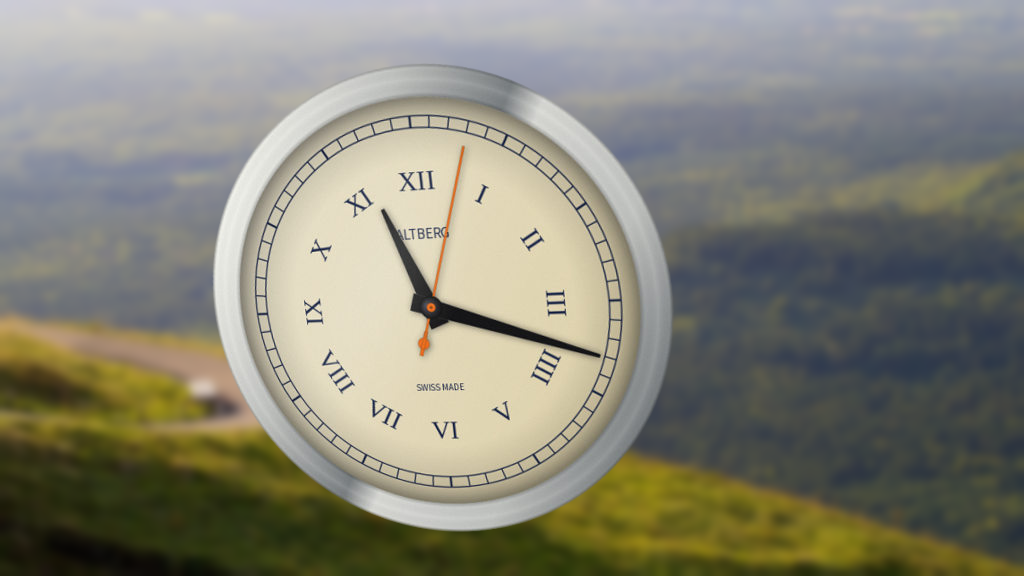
11:18:03
